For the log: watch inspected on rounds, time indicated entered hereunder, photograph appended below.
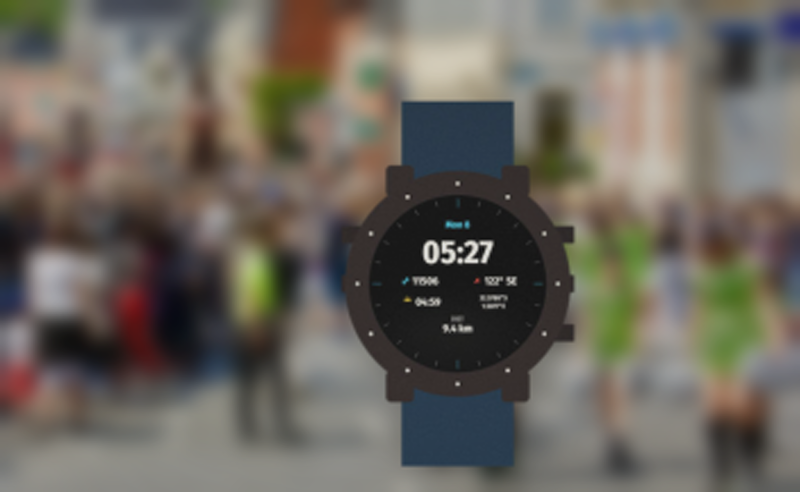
5:27
